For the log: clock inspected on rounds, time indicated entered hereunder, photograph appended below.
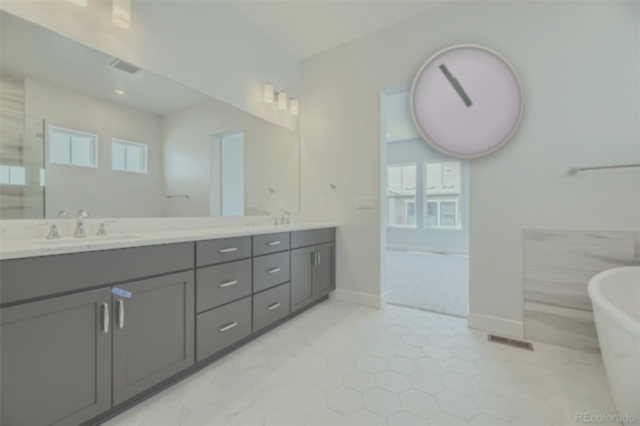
10:54
